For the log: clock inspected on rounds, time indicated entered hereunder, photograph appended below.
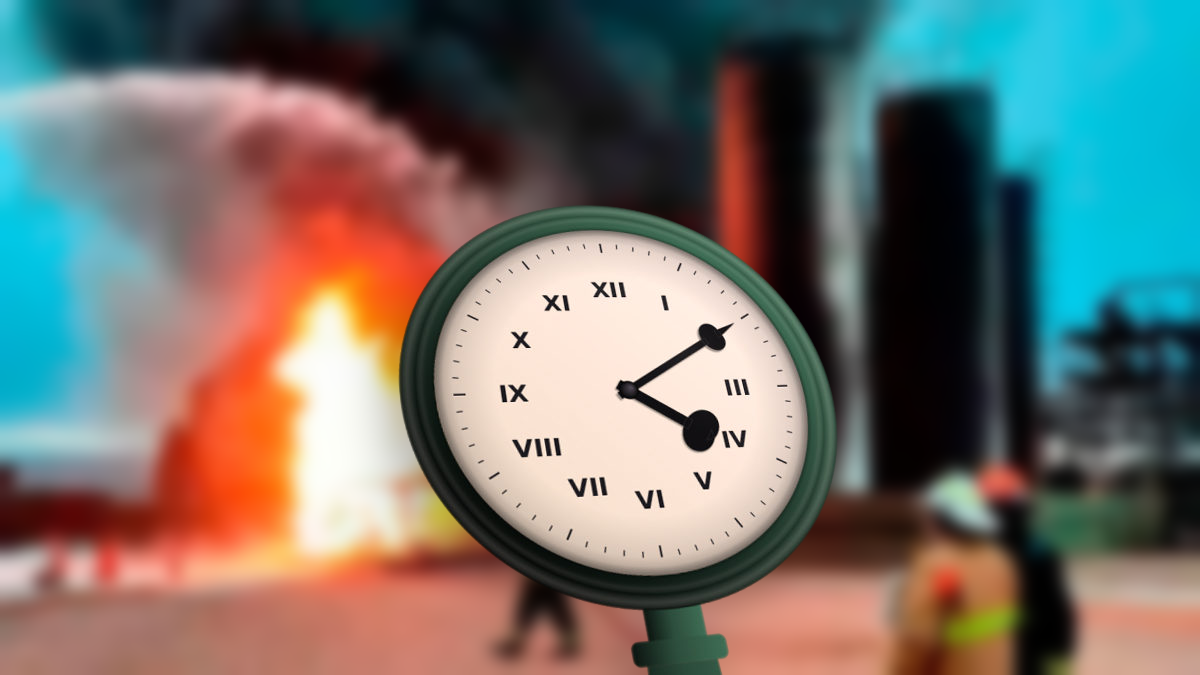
4:10
